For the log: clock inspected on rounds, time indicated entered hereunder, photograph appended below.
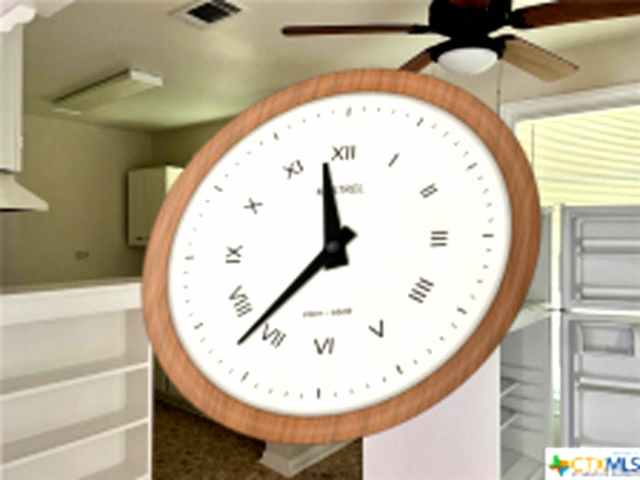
11:37
